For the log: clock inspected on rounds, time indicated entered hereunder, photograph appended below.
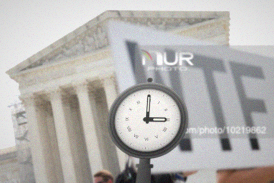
3:00
